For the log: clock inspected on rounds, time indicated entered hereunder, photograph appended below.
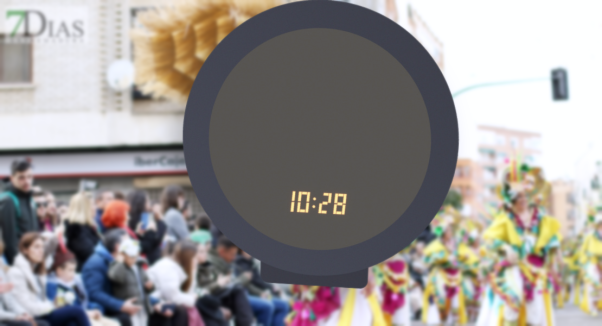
10:28
